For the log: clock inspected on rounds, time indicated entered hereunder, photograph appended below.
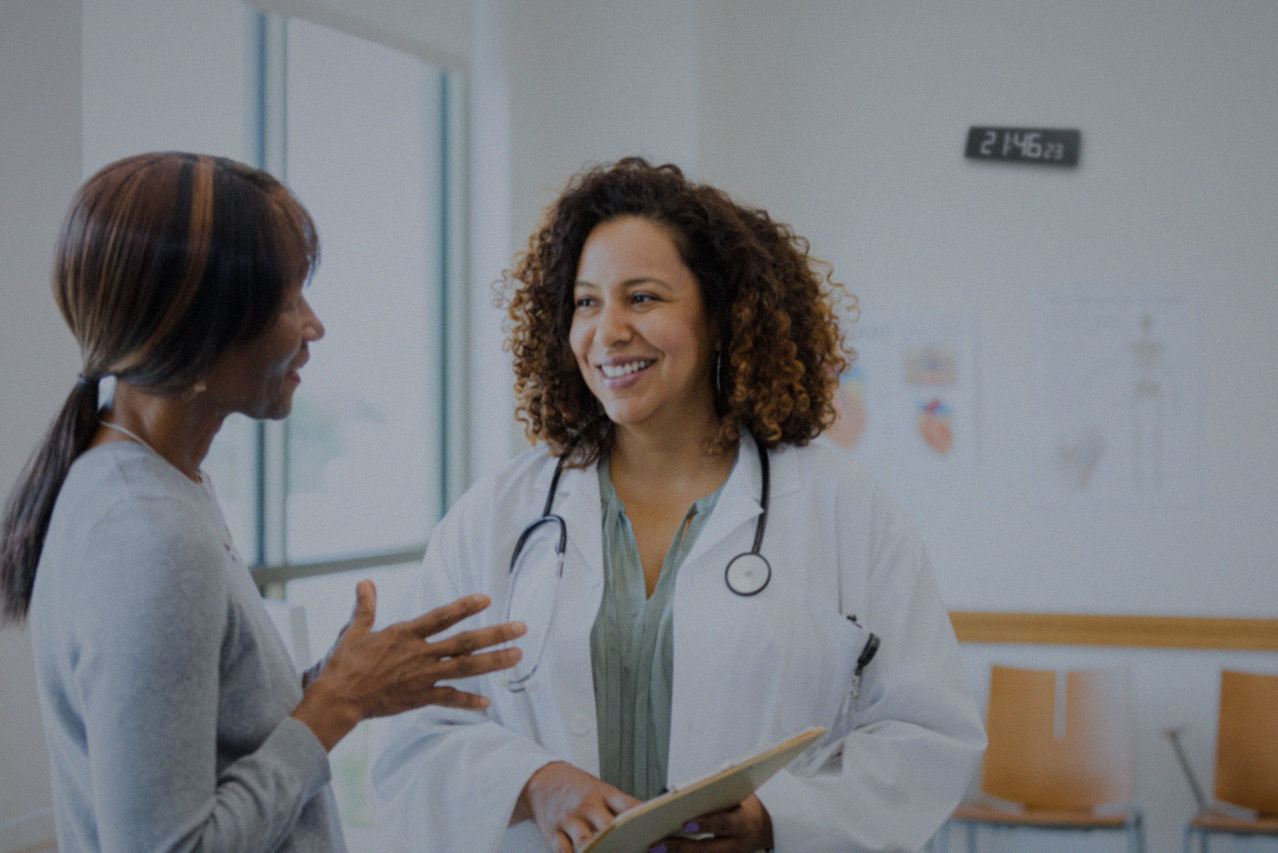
21:46
